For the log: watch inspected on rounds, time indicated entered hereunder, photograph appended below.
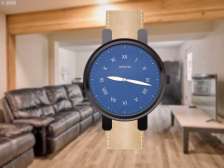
9:17
